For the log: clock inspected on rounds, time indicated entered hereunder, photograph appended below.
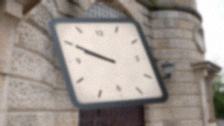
9:50
